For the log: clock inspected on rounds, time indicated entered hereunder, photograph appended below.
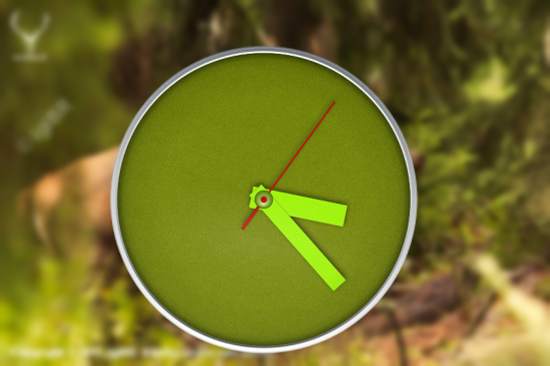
3:23:06
